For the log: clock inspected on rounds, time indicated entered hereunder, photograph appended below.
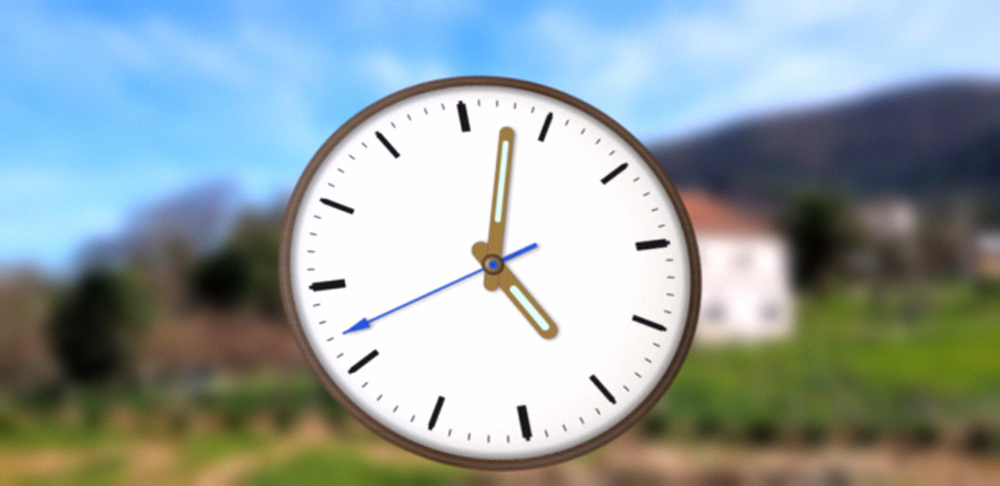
5:02:42
